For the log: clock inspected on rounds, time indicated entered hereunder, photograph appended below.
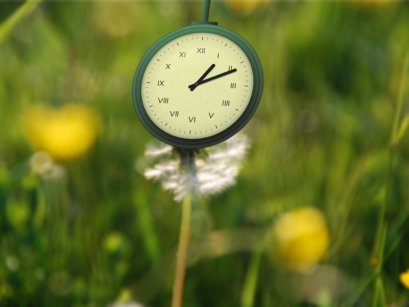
1:11
